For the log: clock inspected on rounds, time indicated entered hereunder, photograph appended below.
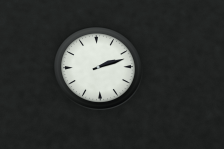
2:12
